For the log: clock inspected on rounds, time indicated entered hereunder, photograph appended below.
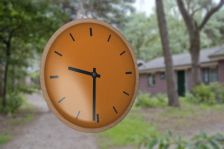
9:31
